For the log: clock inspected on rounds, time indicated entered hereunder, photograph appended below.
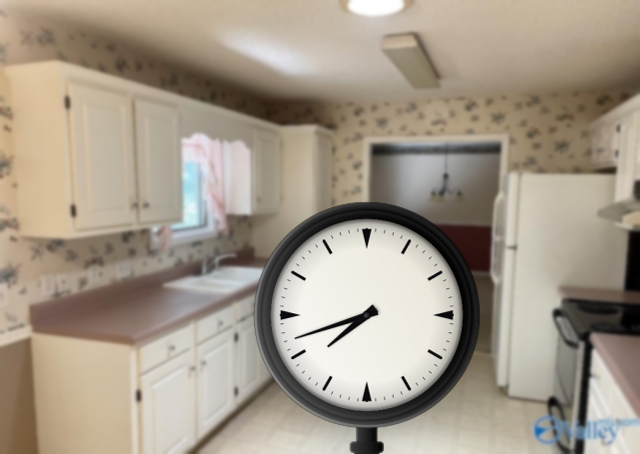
7:42
